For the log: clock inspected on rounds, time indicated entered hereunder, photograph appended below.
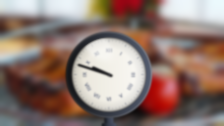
9:48
